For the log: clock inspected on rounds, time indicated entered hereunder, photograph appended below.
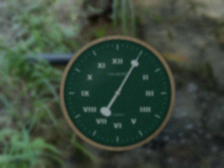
7:05
